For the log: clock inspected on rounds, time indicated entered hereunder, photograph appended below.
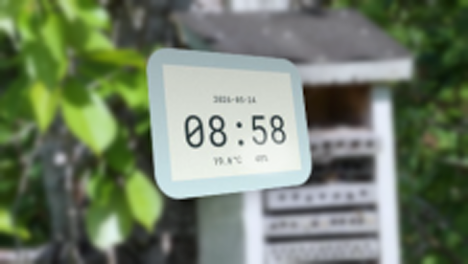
8:58
